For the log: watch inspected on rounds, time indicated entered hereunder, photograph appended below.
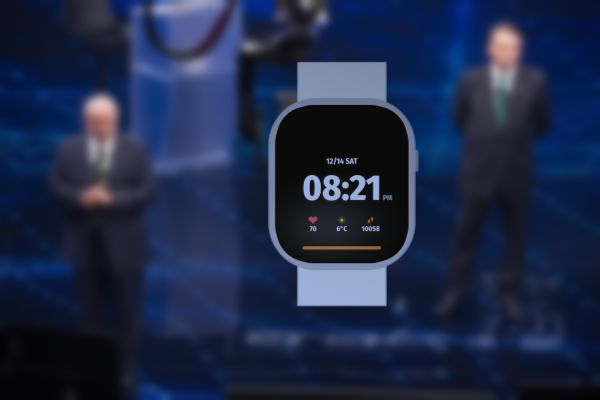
8:21
